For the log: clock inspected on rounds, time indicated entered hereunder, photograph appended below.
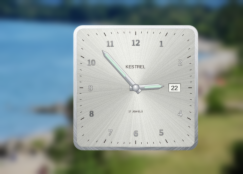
2:53
